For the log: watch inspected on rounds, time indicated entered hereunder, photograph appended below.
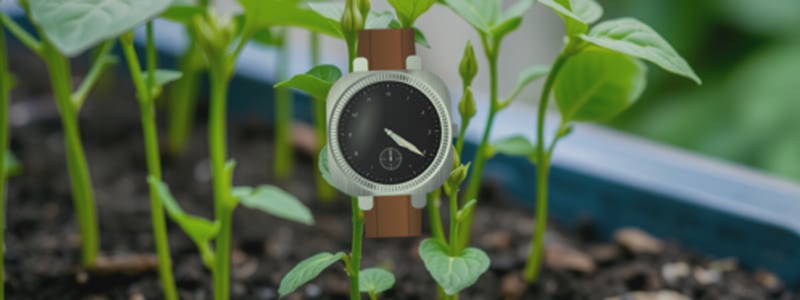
4:21
